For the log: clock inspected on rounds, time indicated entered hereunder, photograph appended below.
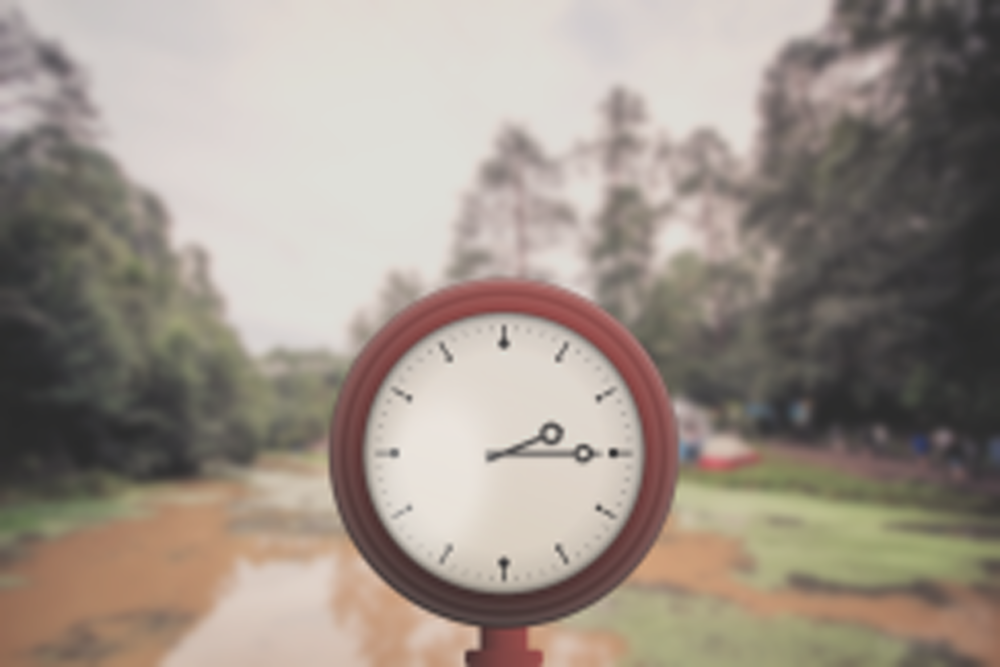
2:15
